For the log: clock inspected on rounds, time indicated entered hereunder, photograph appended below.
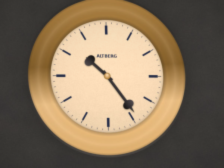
10:24
